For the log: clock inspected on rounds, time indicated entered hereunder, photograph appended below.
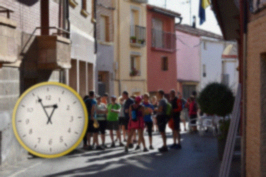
12:56
